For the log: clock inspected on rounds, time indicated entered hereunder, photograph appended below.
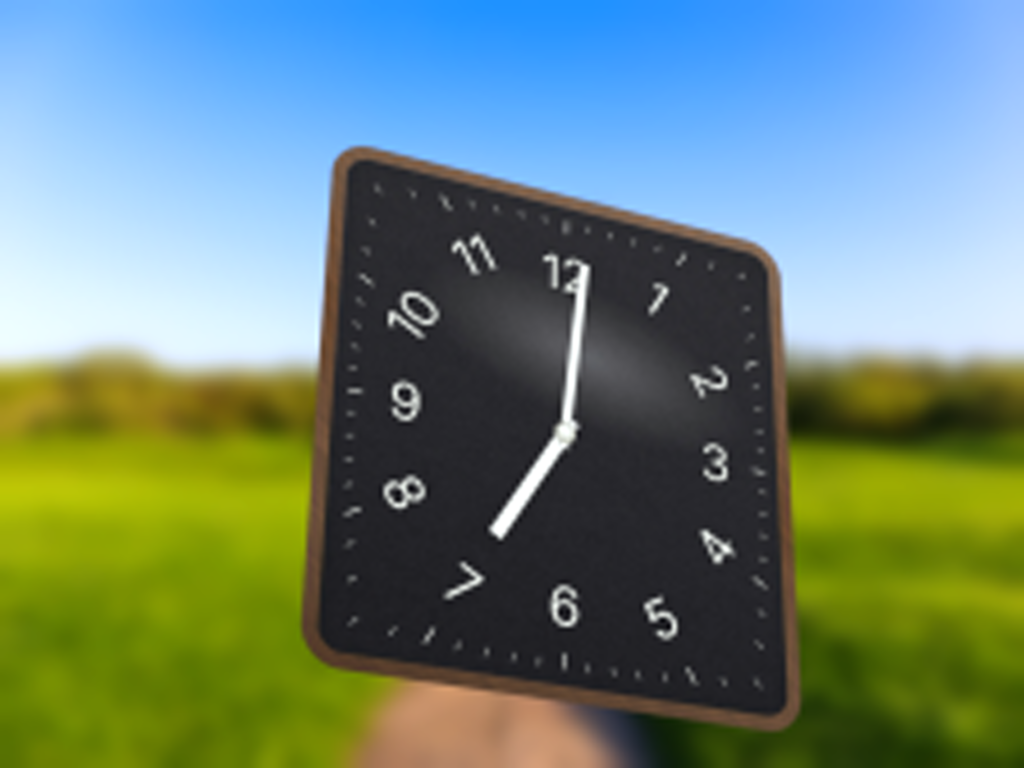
7:01
